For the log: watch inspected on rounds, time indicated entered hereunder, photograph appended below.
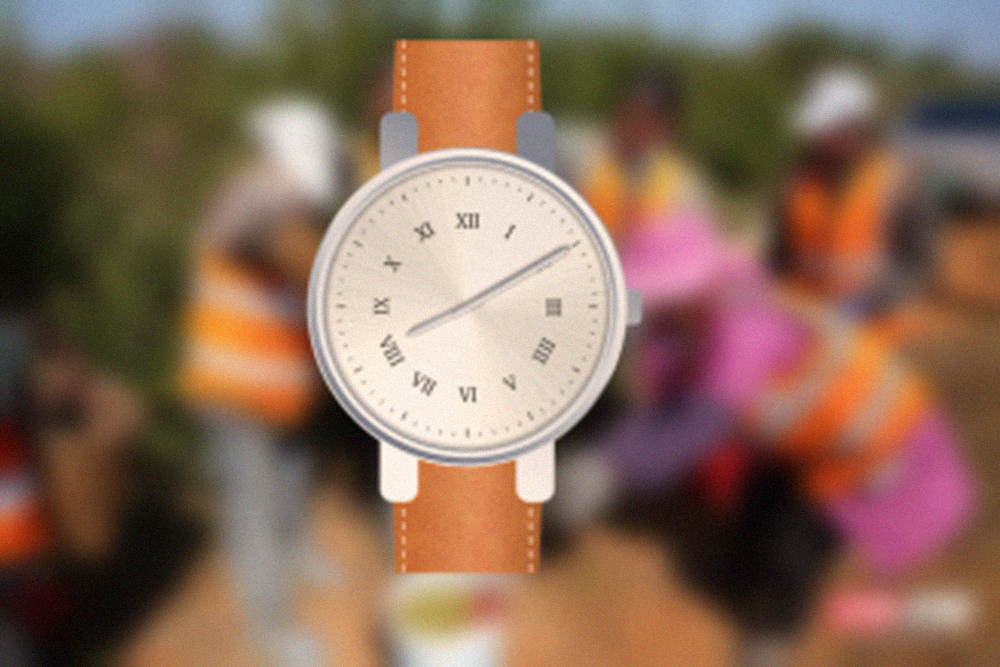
8:10
